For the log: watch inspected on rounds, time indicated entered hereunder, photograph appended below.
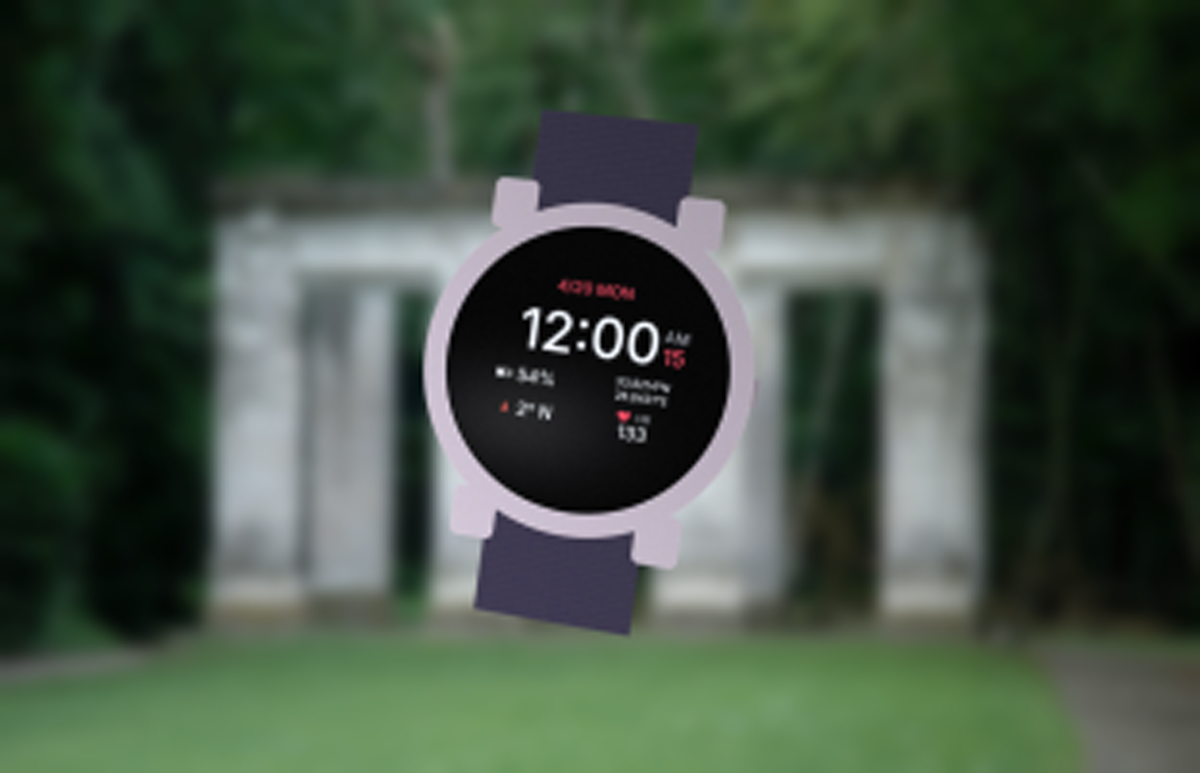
12:00
